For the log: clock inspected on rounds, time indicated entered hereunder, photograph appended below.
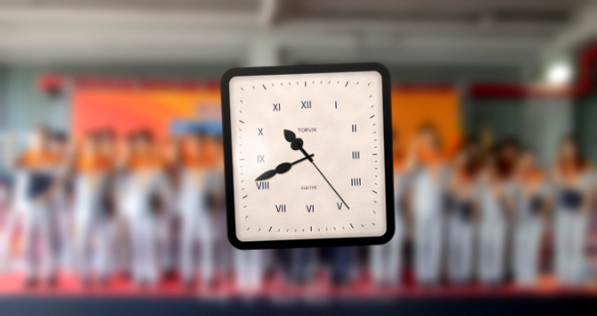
10:41:24
